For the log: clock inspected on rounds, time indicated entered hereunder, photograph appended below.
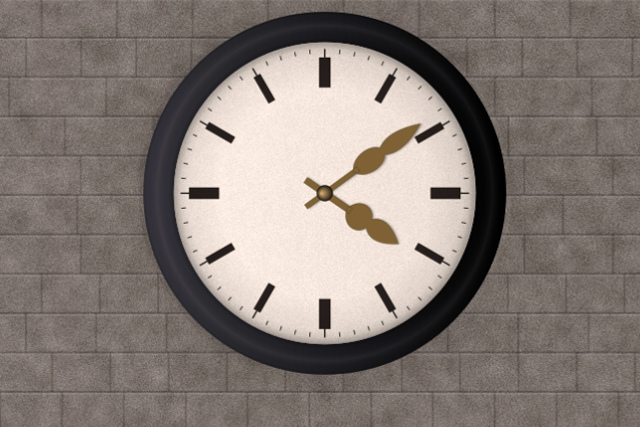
4:09
